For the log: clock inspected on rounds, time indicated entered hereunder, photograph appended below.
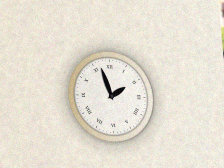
1:57
